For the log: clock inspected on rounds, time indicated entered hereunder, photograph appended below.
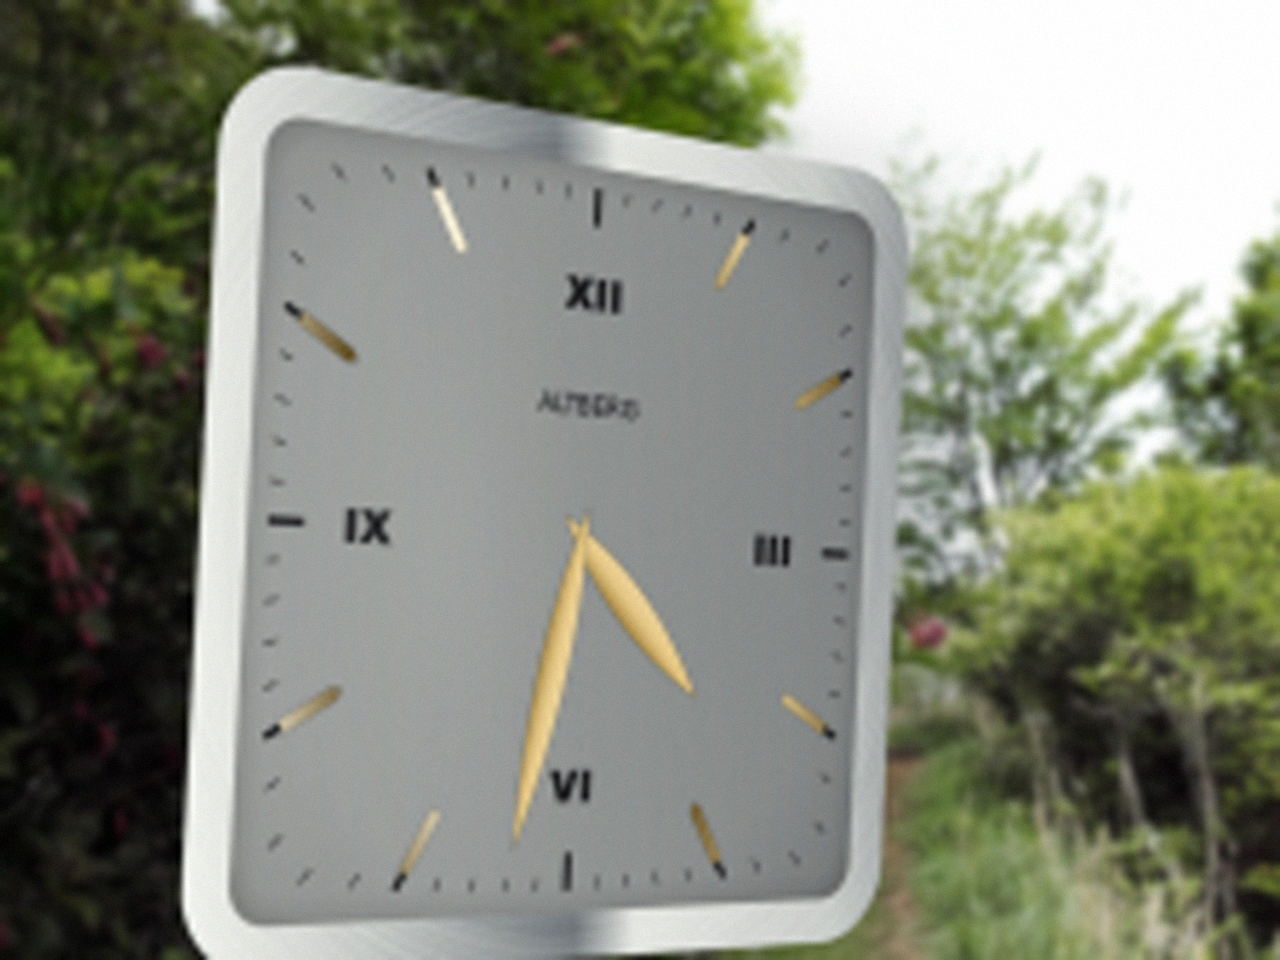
4:32
